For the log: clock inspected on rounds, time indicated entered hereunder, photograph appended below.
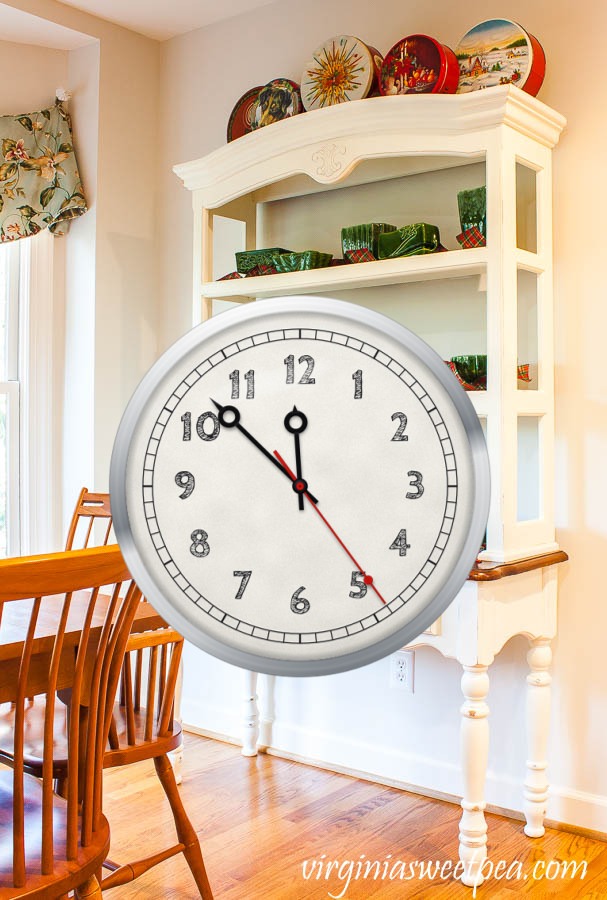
11:52:24
